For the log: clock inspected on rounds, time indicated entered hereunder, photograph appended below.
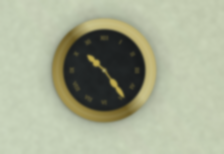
10:24
